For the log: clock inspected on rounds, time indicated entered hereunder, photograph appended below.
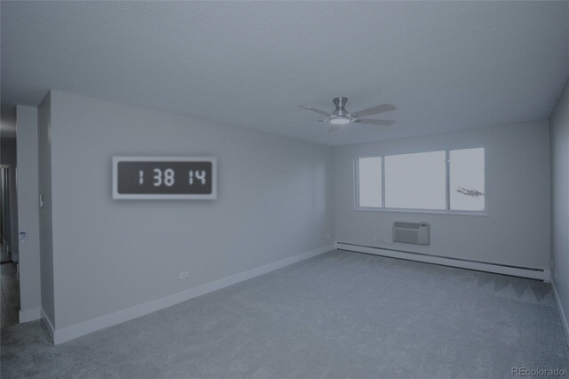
1:38:14
